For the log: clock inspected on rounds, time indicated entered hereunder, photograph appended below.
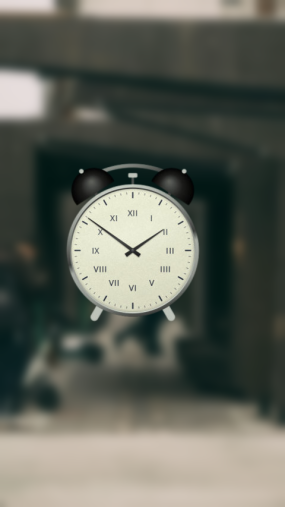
1:51
